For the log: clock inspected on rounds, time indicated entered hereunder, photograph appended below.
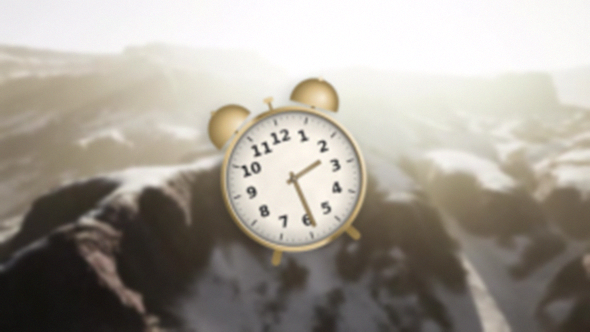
2:29
